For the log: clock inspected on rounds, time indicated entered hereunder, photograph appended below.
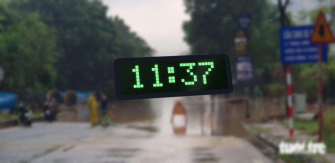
11:37
